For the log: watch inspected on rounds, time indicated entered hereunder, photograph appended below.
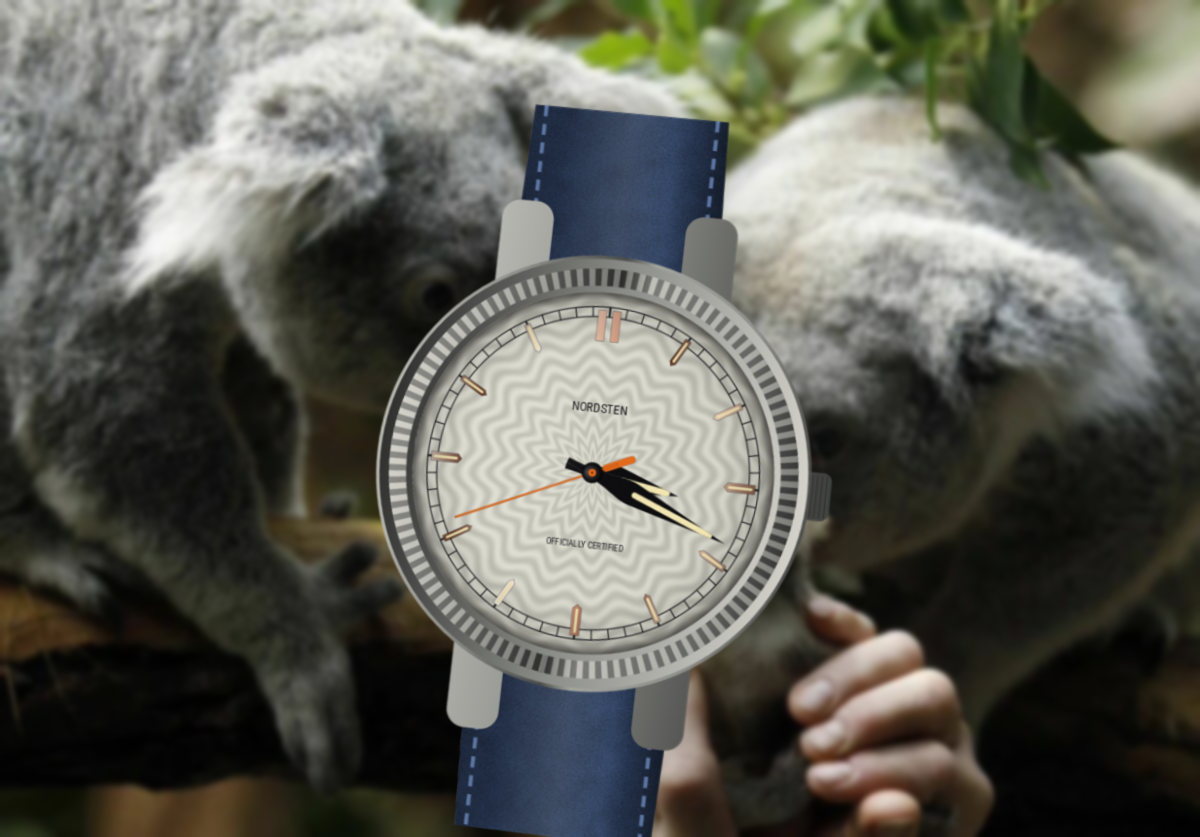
3:18:41
